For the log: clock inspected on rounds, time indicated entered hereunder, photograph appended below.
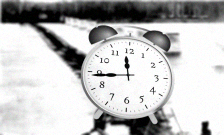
11:44
